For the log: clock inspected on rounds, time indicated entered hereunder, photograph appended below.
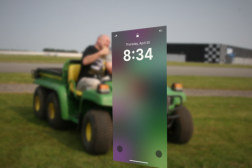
8:34
